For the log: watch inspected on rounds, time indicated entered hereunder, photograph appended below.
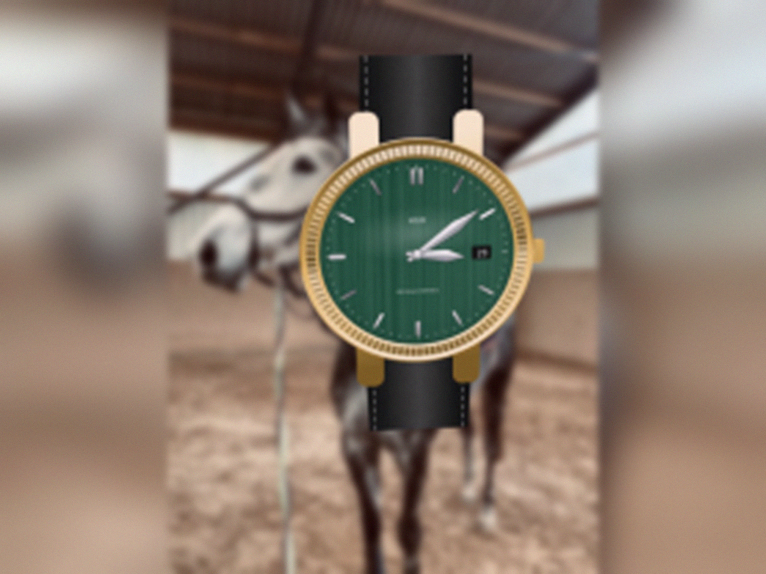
3:09
